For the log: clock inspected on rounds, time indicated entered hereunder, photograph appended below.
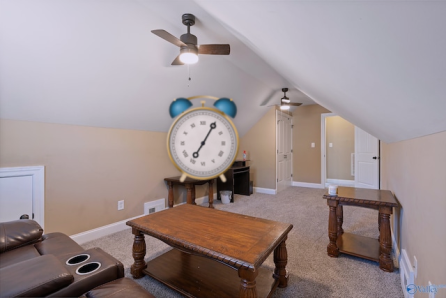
7:05
